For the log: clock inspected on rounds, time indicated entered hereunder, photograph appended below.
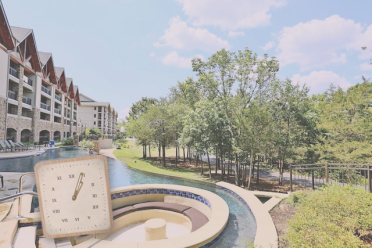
1:04
